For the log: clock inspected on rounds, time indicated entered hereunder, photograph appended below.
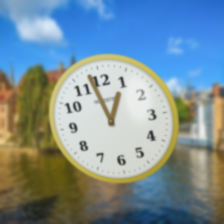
12:58
